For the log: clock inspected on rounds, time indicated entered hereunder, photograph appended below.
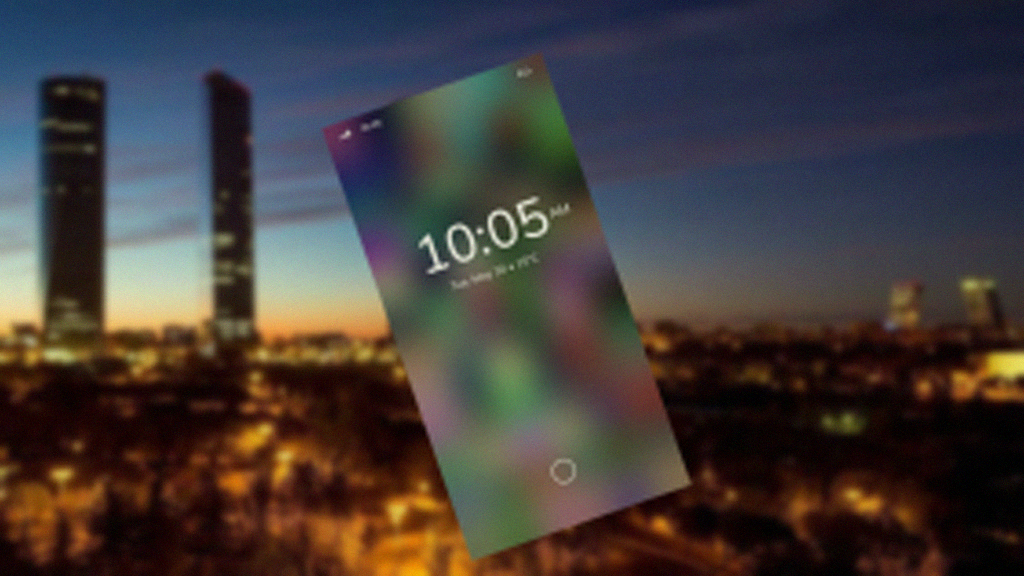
10:05
